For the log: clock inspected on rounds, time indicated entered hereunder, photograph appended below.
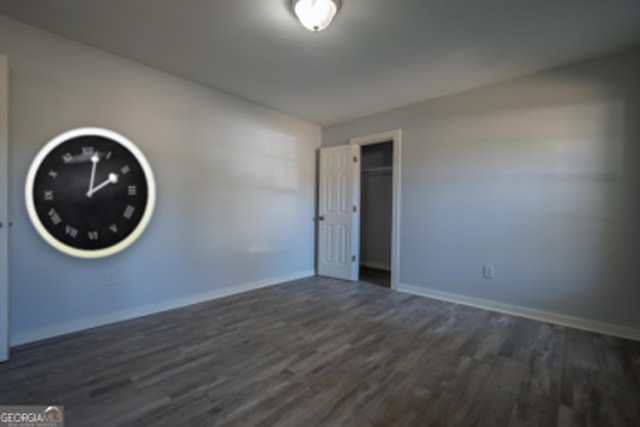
2:02
